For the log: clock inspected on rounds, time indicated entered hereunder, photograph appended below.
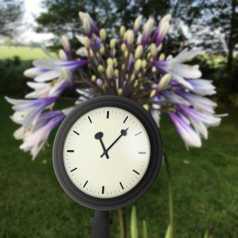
11:07
